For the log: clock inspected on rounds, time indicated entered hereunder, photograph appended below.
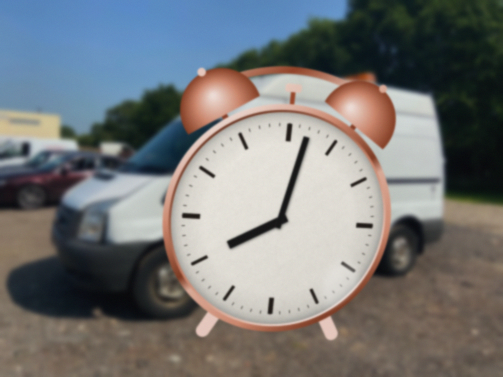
8:02
